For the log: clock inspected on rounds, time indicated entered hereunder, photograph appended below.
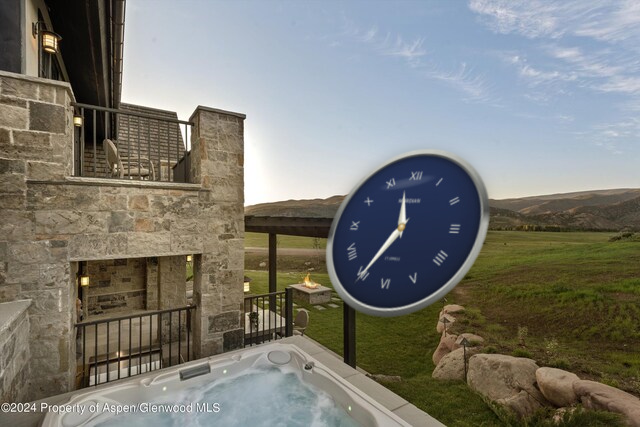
11:35
